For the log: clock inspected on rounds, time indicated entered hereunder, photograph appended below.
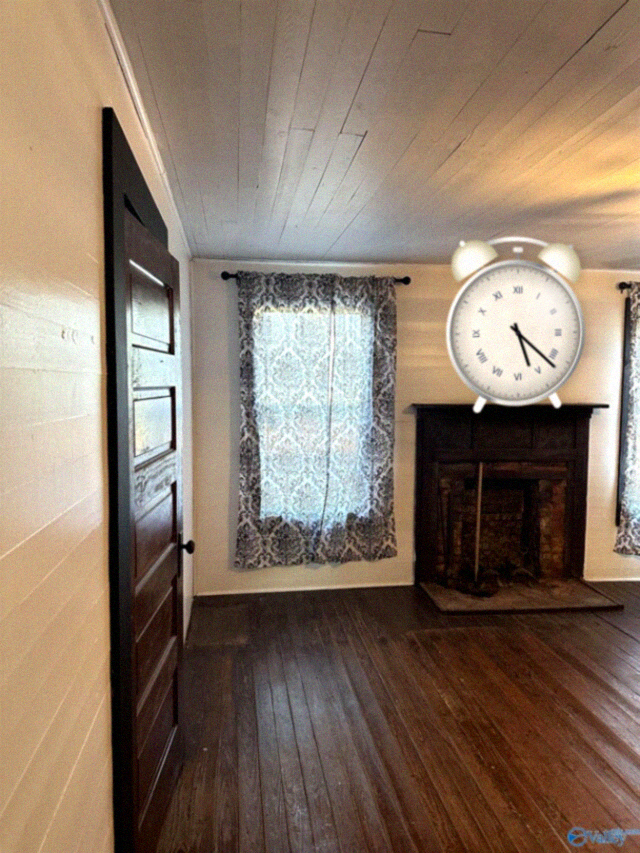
5:22
